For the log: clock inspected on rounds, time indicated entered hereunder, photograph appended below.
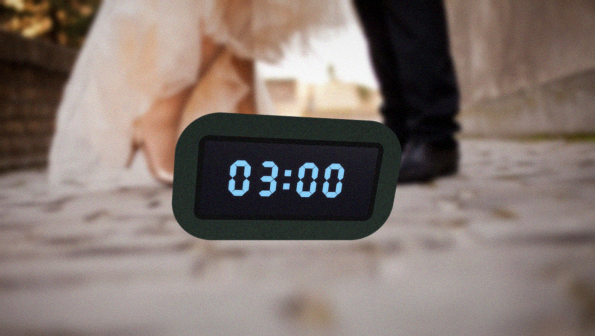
3:00
